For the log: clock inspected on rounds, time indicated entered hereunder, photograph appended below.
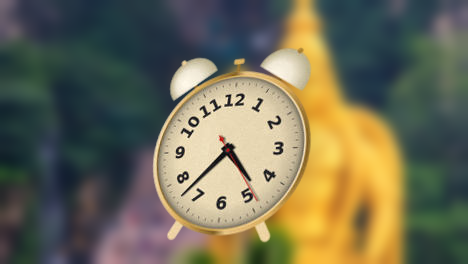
4:37:24
